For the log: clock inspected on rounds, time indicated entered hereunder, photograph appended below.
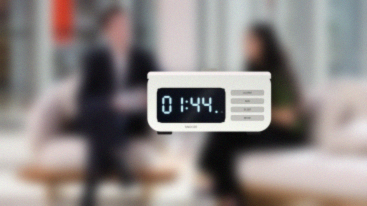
1:44
